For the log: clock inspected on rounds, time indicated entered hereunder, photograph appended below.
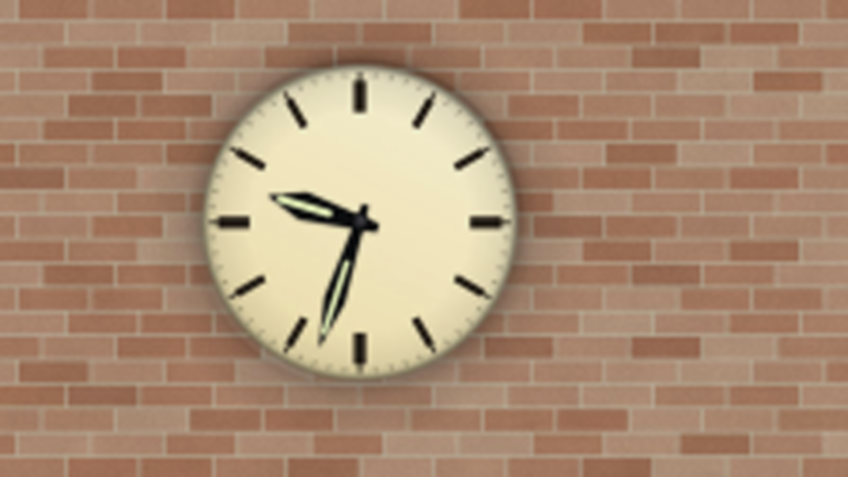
9:33
